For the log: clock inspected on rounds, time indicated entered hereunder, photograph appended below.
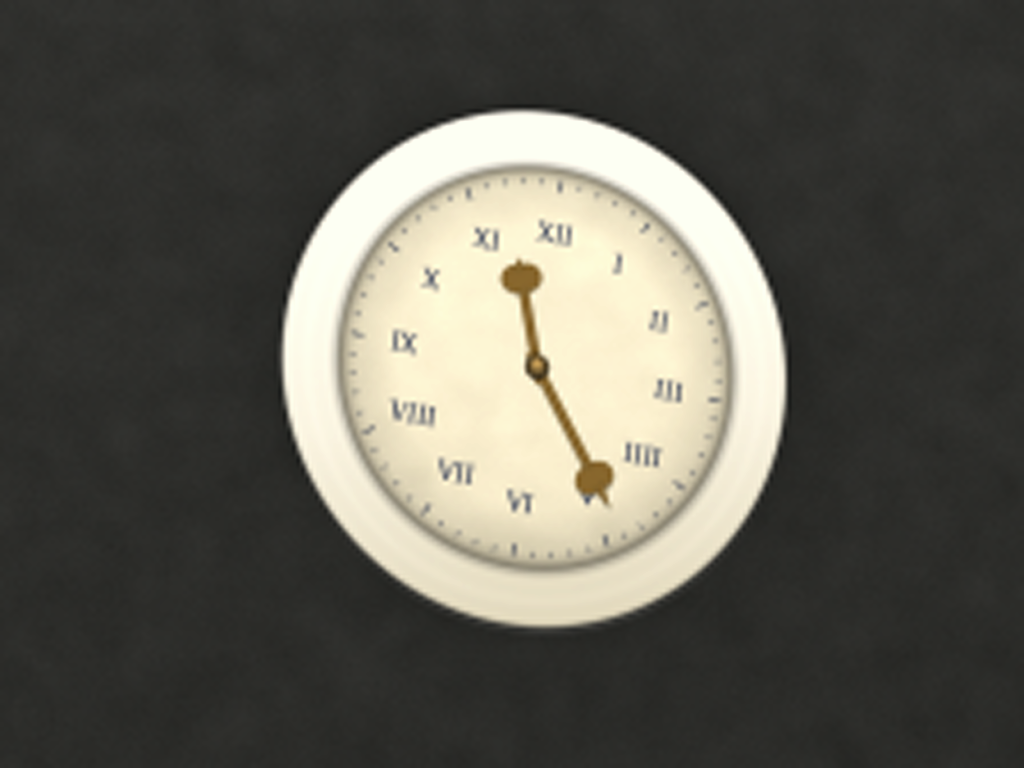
11:24
